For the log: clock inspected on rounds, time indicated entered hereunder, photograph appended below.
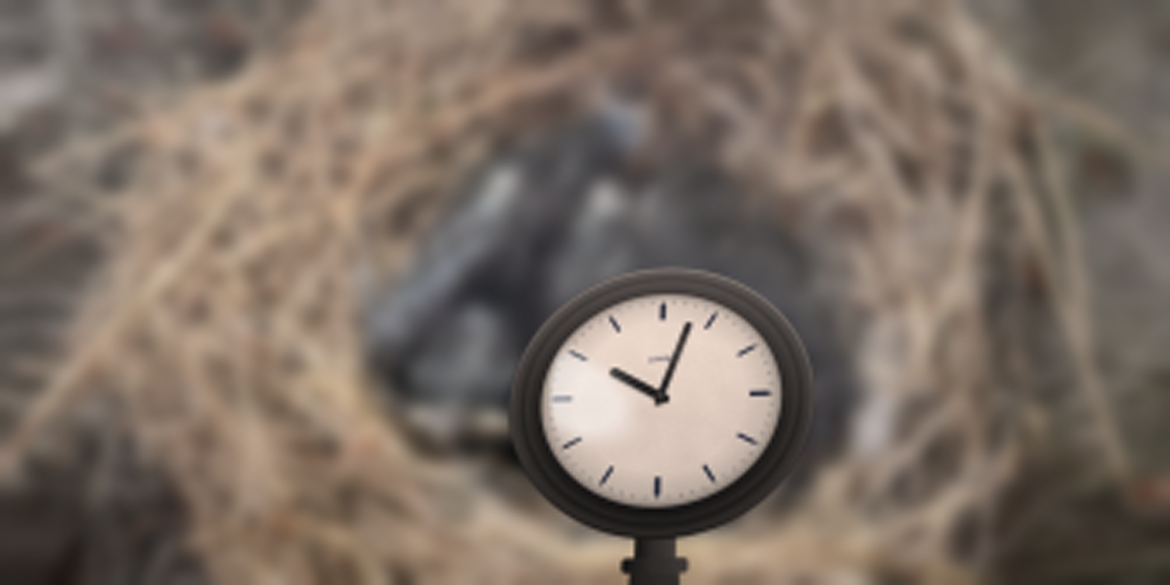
10:03
